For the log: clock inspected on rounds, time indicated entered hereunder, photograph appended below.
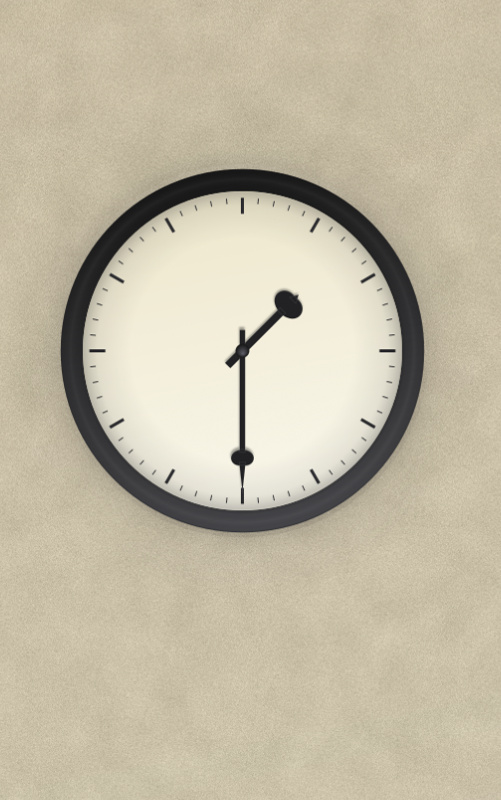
1:30
